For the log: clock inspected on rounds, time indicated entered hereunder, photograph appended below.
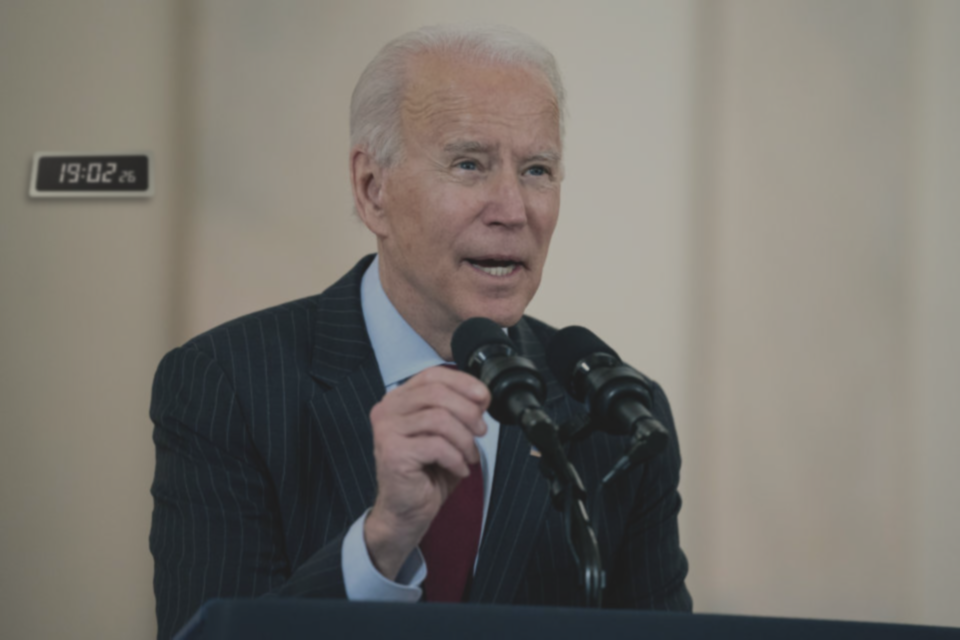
19:02
